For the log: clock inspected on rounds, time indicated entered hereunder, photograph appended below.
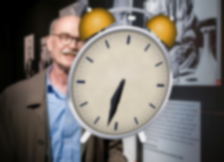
6:32
